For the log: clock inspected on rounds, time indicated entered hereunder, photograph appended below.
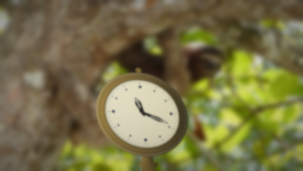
11:19
